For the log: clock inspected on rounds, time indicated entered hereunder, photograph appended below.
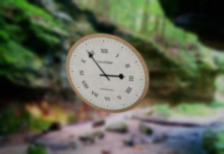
2:54
